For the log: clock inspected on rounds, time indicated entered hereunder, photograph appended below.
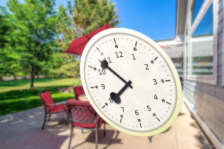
7:53
